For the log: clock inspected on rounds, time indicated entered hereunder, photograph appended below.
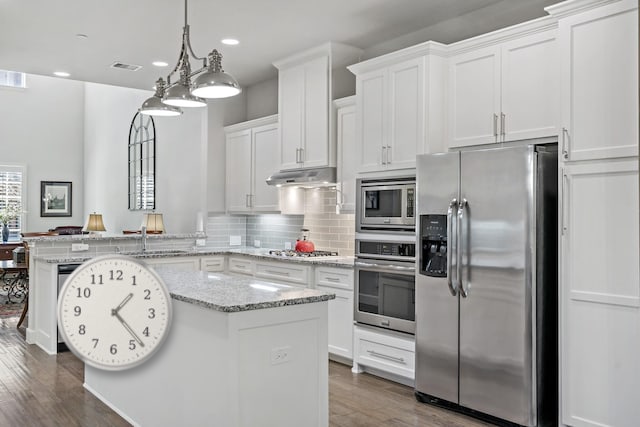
1:23
